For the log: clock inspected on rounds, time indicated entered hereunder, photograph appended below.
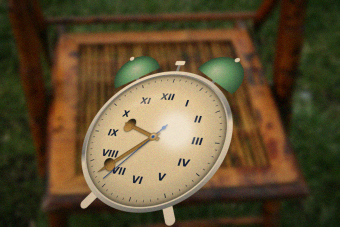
9:37:36
